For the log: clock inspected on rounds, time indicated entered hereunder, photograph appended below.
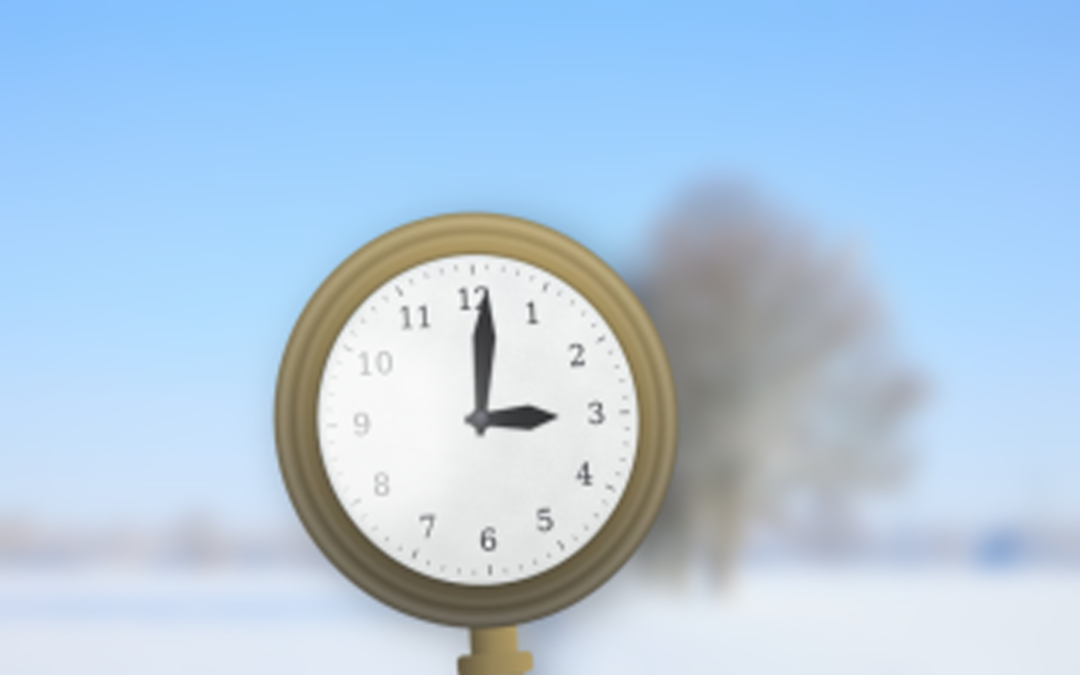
3:01
